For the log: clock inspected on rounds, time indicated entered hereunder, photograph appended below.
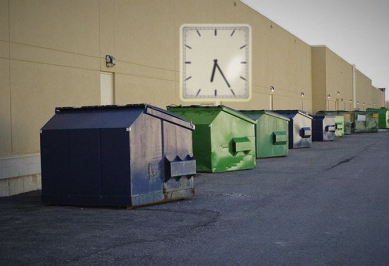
6:25
